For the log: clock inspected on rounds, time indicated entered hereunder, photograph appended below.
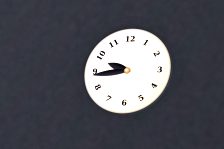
9:44
